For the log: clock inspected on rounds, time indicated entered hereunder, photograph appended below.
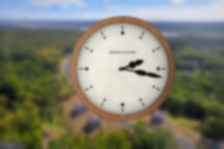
2:17
